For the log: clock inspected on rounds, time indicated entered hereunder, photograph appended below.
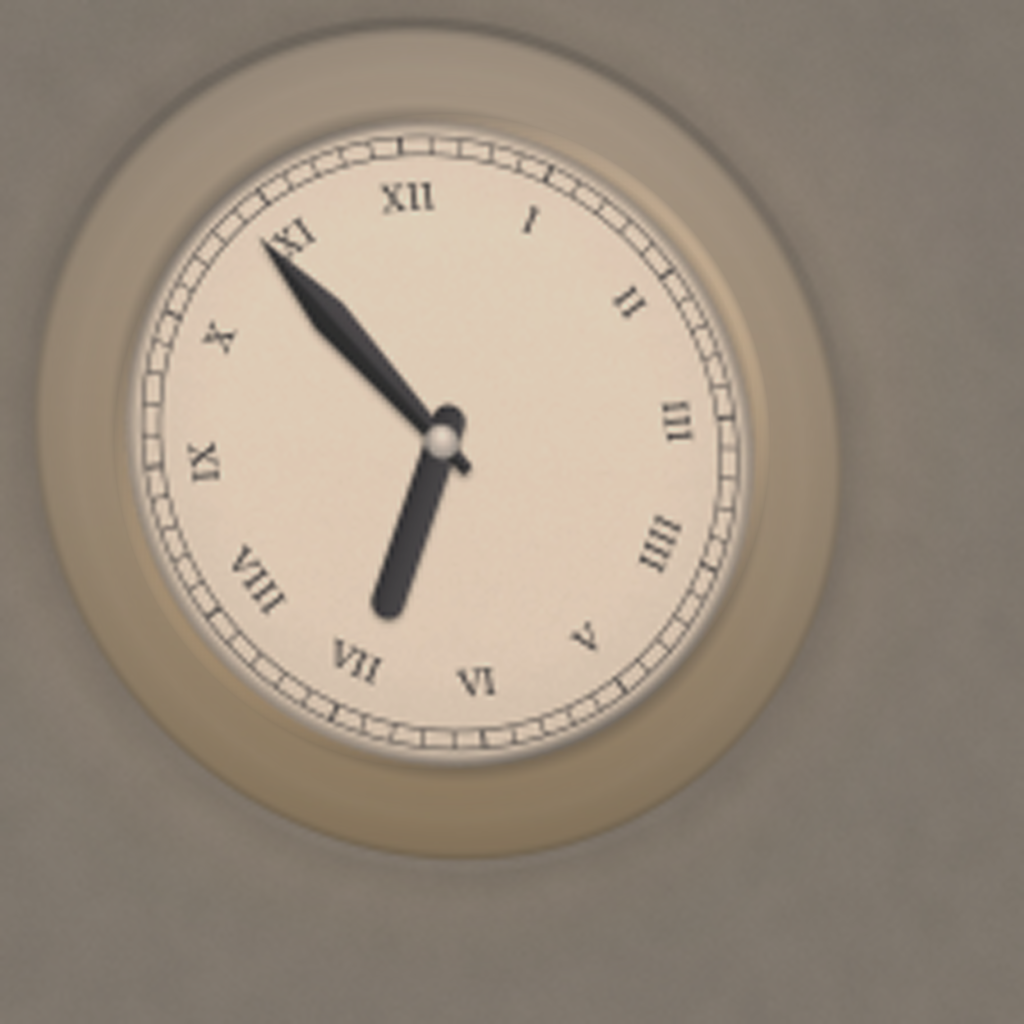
6:54
